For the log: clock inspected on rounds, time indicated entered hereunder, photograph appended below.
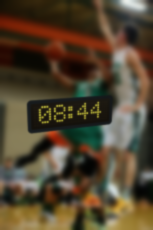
8:44
